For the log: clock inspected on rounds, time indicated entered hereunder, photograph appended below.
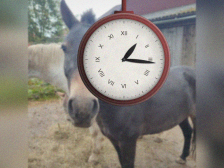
1:16
